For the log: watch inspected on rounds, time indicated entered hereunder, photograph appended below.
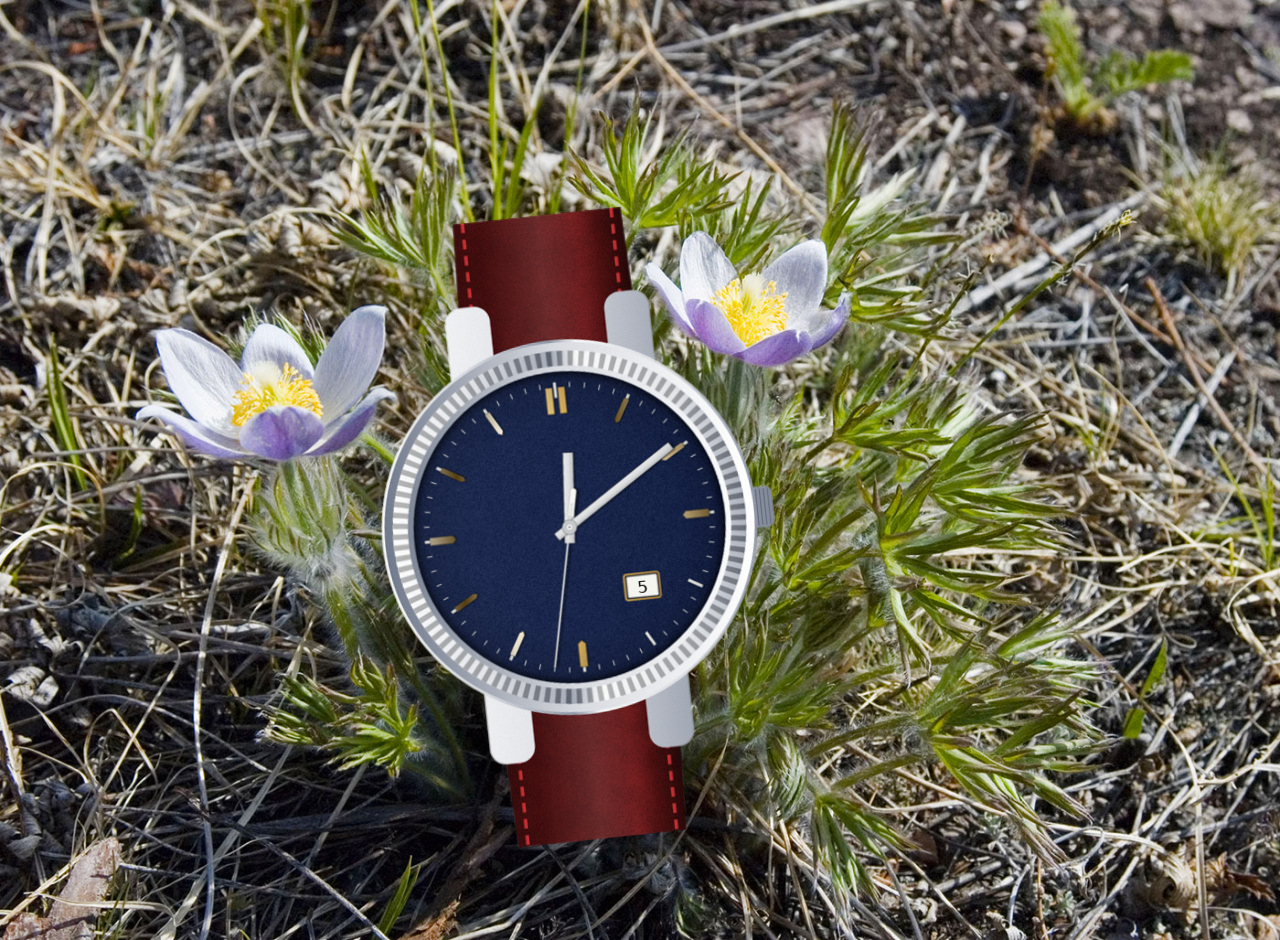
12:09:32
